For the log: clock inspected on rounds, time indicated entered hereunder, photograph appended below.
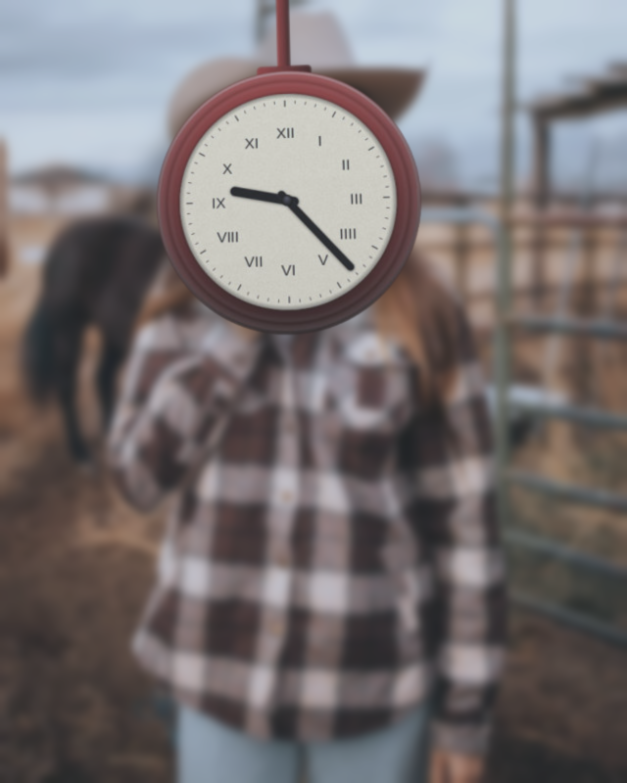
9:23
